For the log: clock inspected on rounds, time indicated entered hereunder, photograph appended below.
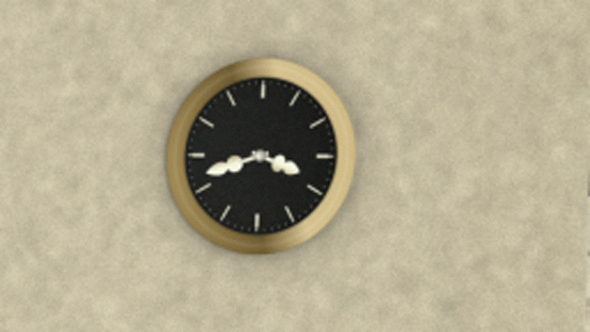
3:42
